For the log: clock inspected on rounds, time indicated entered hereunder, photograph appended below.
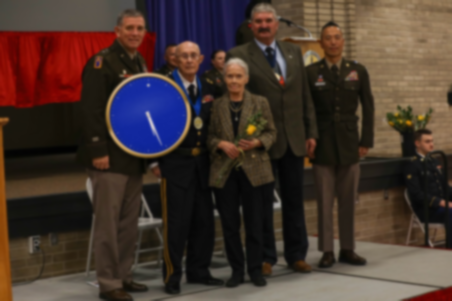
5:26
